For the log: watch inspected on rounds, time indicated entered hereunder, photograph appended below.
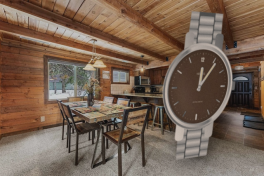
12:06
